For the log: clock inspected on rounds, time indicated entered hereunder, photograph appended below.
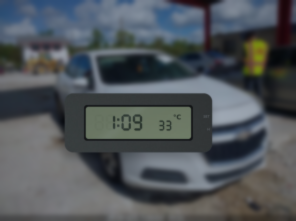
1:09
